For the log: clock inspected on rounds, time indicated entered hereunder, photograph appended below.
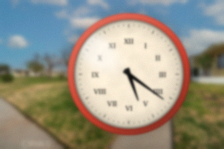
5:21
